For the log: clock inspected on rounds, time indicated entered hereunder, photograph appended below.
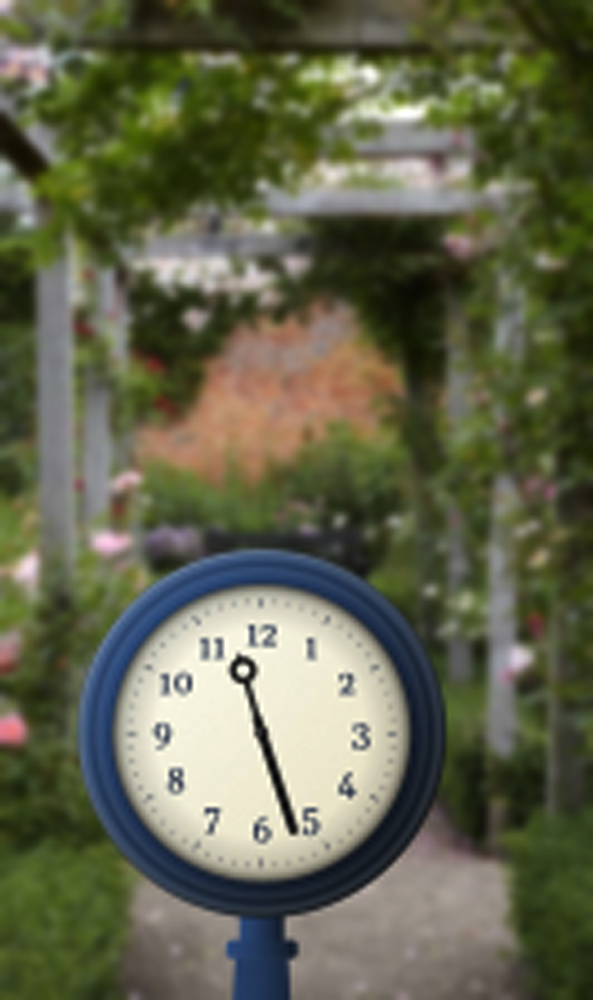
11:27
